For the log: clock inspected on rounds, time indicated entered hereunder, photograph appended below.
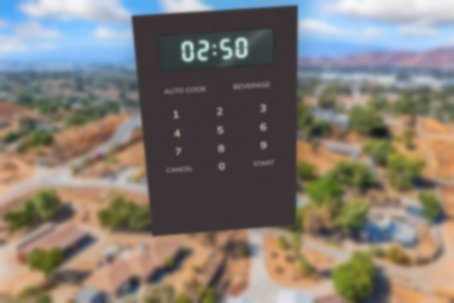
2:50
